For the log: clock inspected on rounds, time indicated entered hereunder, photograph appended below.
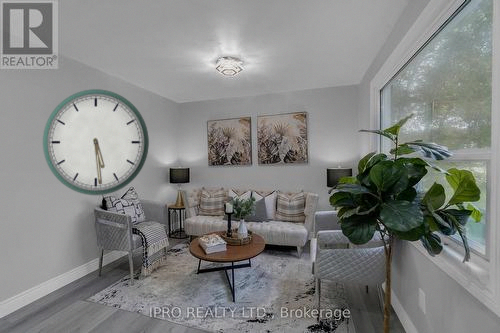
5:29
